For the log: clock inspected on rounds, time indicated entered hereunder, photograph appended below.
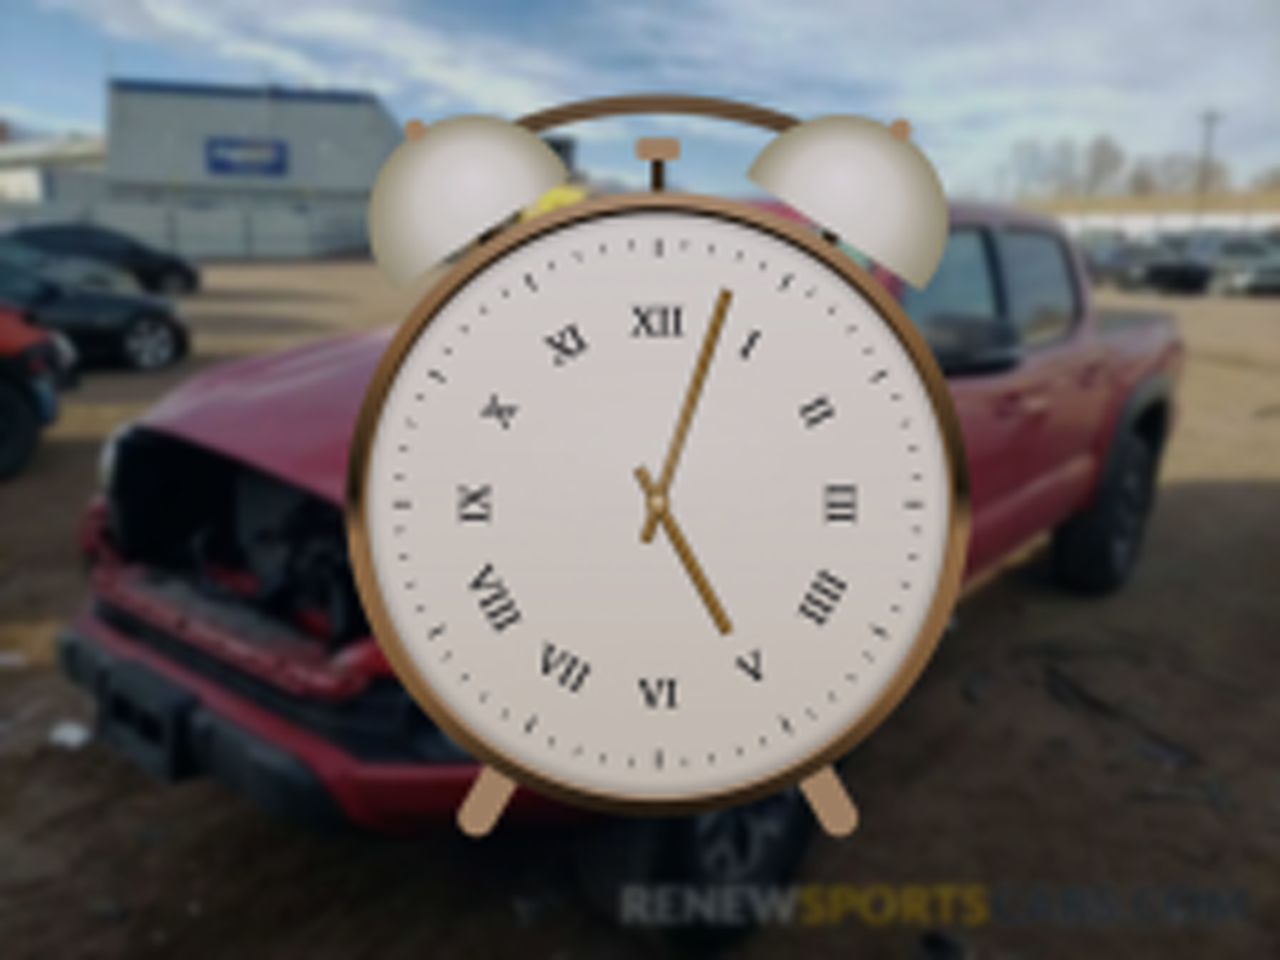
5:03
